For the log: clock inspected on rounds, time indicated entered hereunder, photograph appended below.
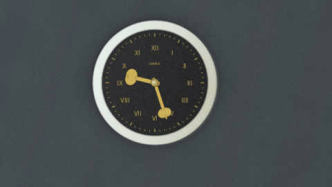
9:27
